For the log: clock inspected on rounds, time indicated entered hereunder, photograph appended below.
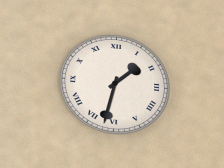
1:32
